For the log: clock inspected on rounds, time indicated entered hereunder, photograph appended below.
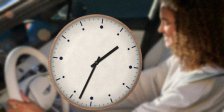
1:33
